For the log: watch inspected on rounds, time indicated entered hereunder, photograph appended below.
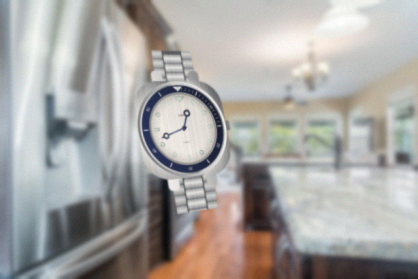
12:42
